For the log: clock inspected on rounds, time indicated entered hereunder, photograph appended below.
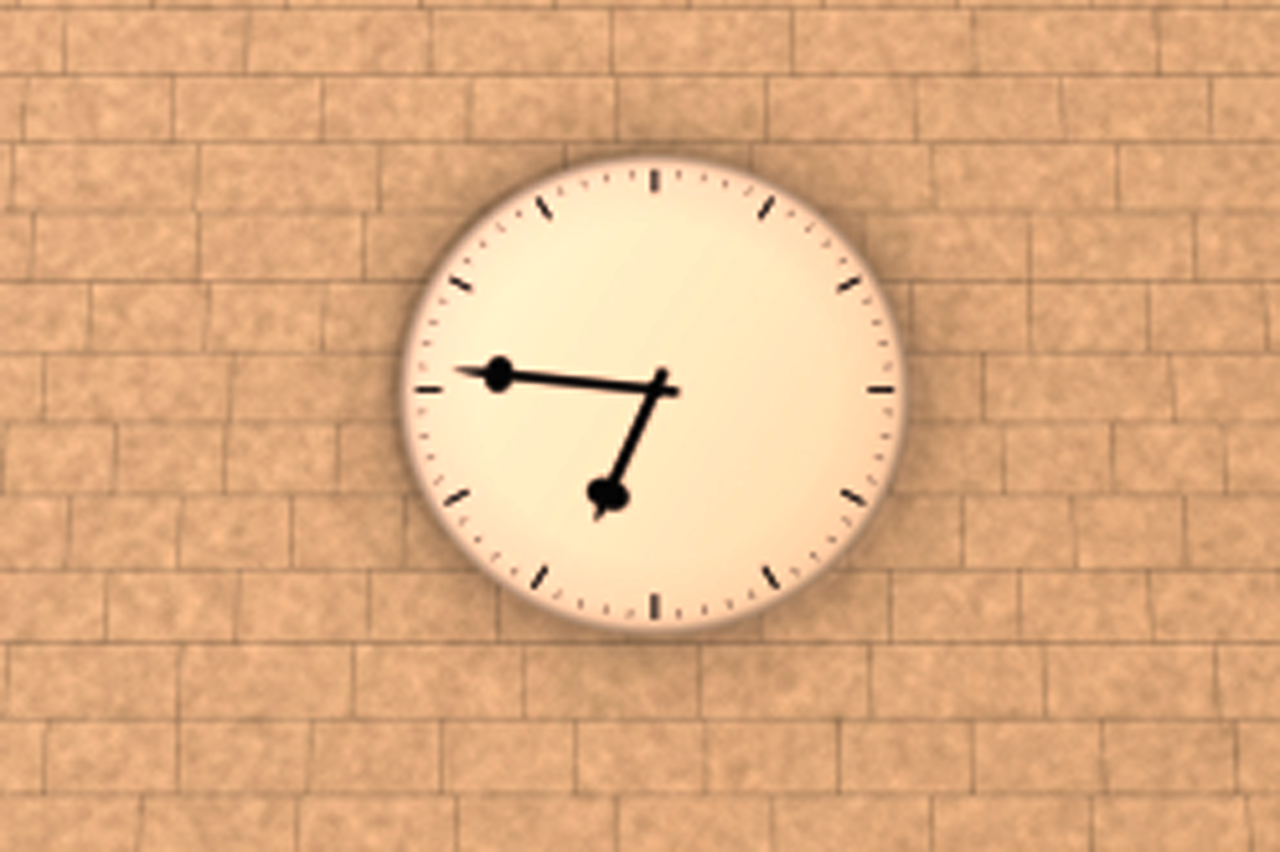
6:46
